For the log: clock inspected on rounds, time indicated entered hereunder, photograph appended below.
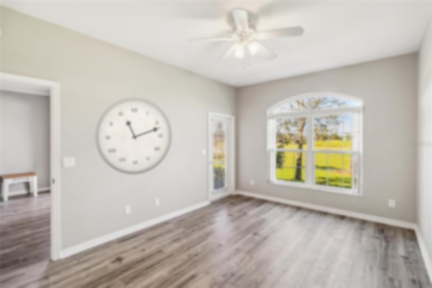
11:12
